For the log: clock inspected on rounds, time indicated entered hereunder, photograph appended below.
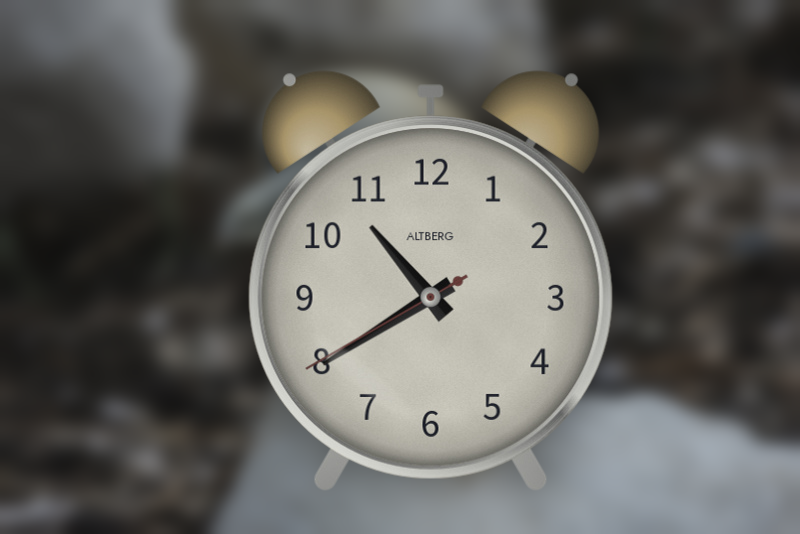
10:39:40
